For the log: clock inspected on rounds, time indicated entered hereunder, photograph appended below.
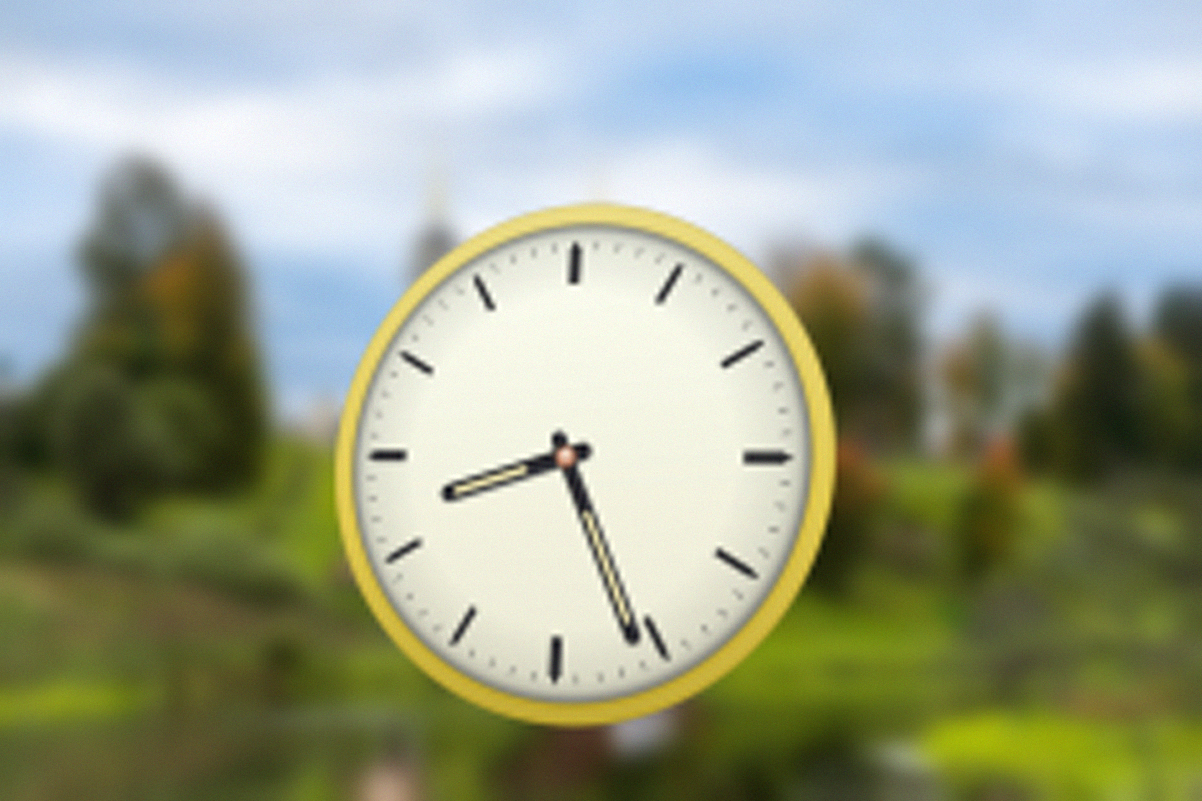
8:26
